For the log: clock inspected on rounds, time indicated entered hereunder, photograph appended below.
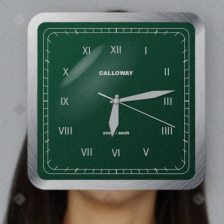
6:13:19
